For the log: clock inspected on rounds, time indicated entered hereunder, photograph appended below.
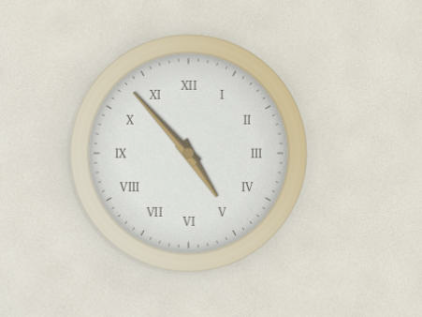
4:53
